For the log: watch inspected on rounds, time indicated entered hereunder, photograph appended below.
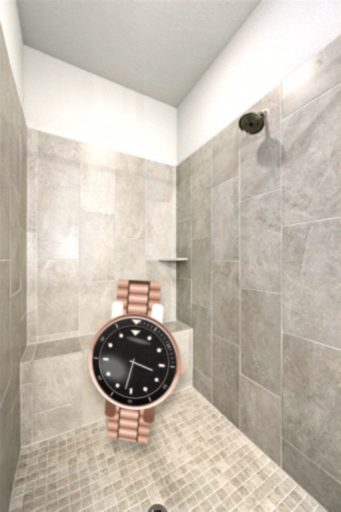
3:32
